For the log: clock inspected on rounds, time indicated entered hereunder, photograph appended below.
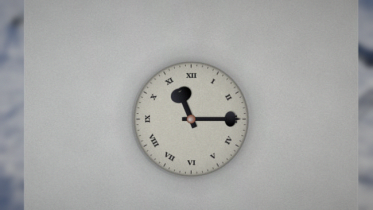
11:15
